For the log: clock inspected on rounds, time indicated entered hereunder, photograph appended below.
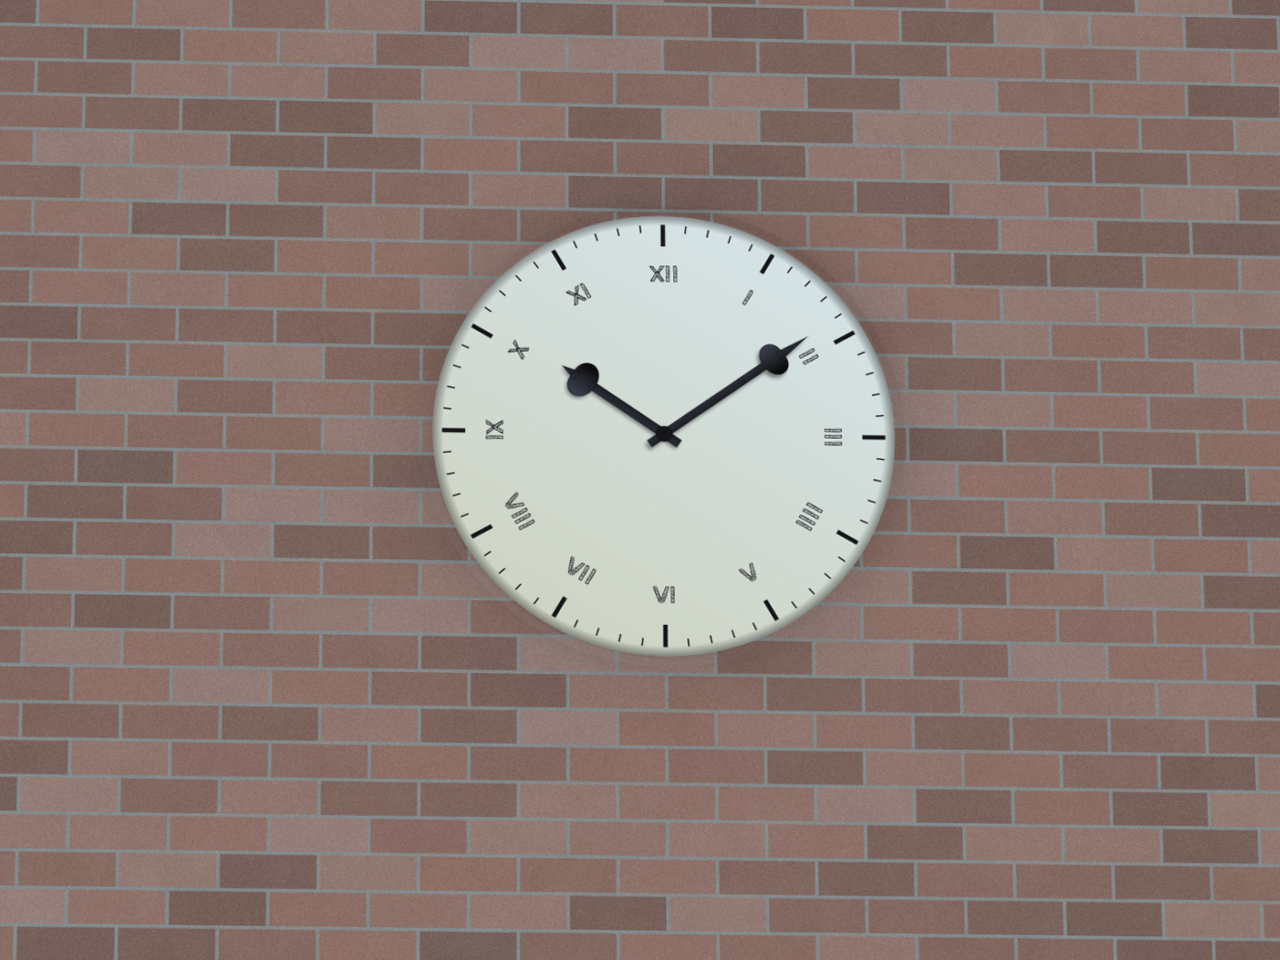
10:09
